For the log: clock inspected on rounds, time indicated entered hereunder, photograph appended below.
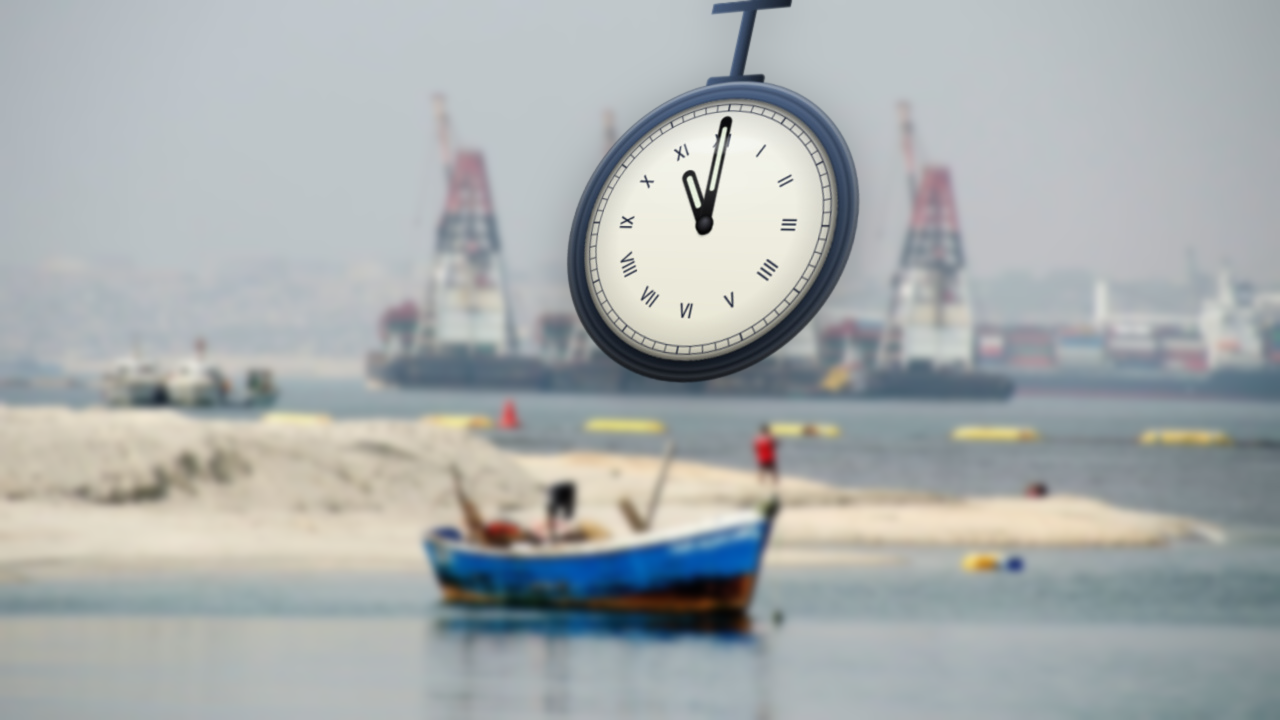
11:00
